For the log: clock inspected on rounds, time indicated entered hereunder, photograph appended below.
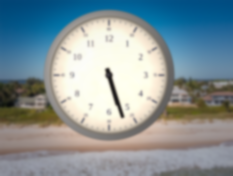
5:27
